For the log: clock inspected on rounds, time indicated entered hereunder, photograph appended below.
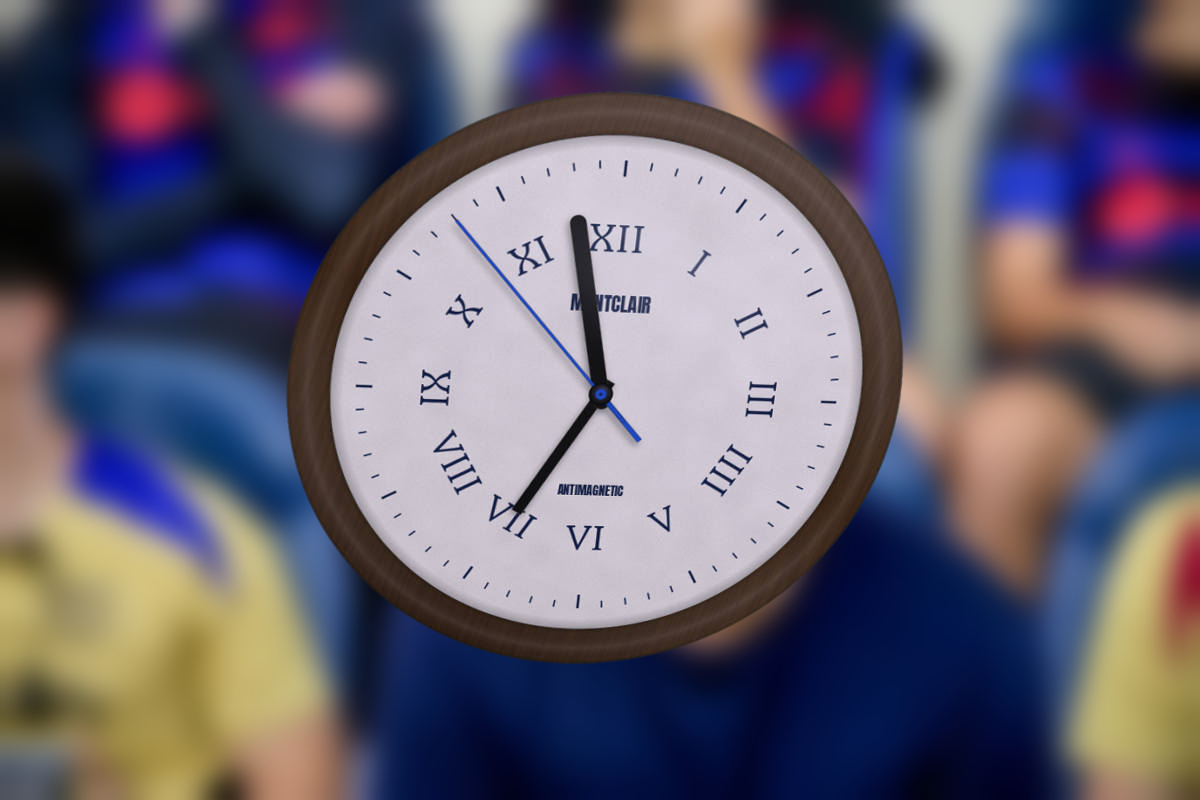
6:57:53
